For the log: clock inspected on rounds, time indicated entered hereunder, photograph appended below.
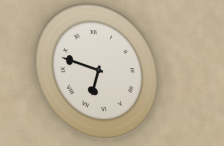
6:48
